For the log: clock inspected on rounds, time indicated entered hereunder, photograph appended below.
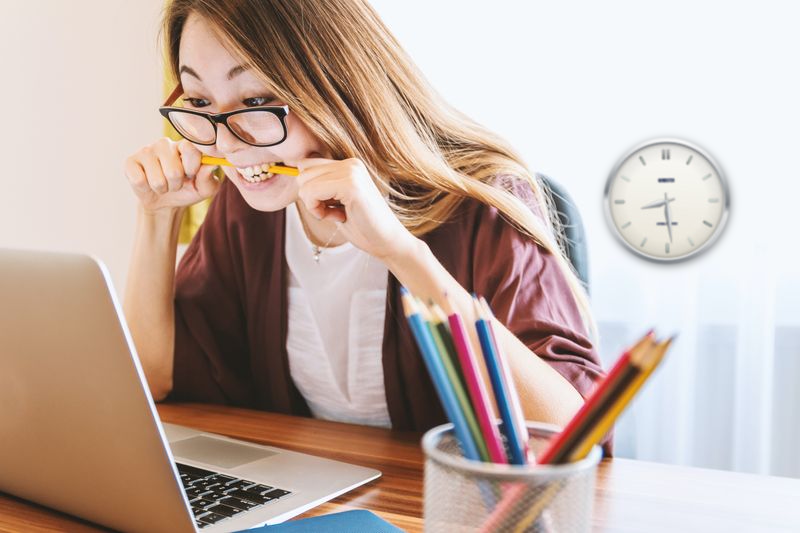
8:29
